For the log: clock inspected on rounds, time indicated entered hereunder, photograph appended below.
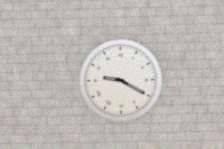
9:20
